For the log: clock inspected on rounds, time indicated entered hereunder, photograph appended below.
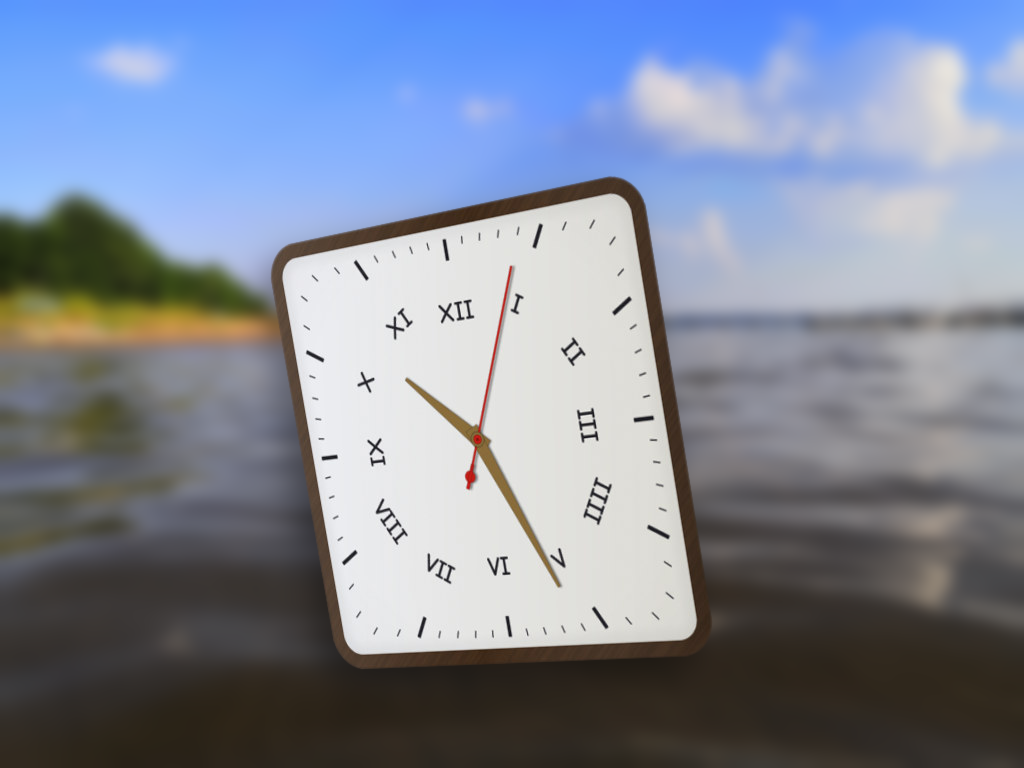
10:26:04
